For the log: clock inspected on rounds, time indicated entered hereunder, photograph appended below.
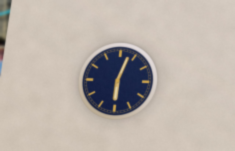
6:03
